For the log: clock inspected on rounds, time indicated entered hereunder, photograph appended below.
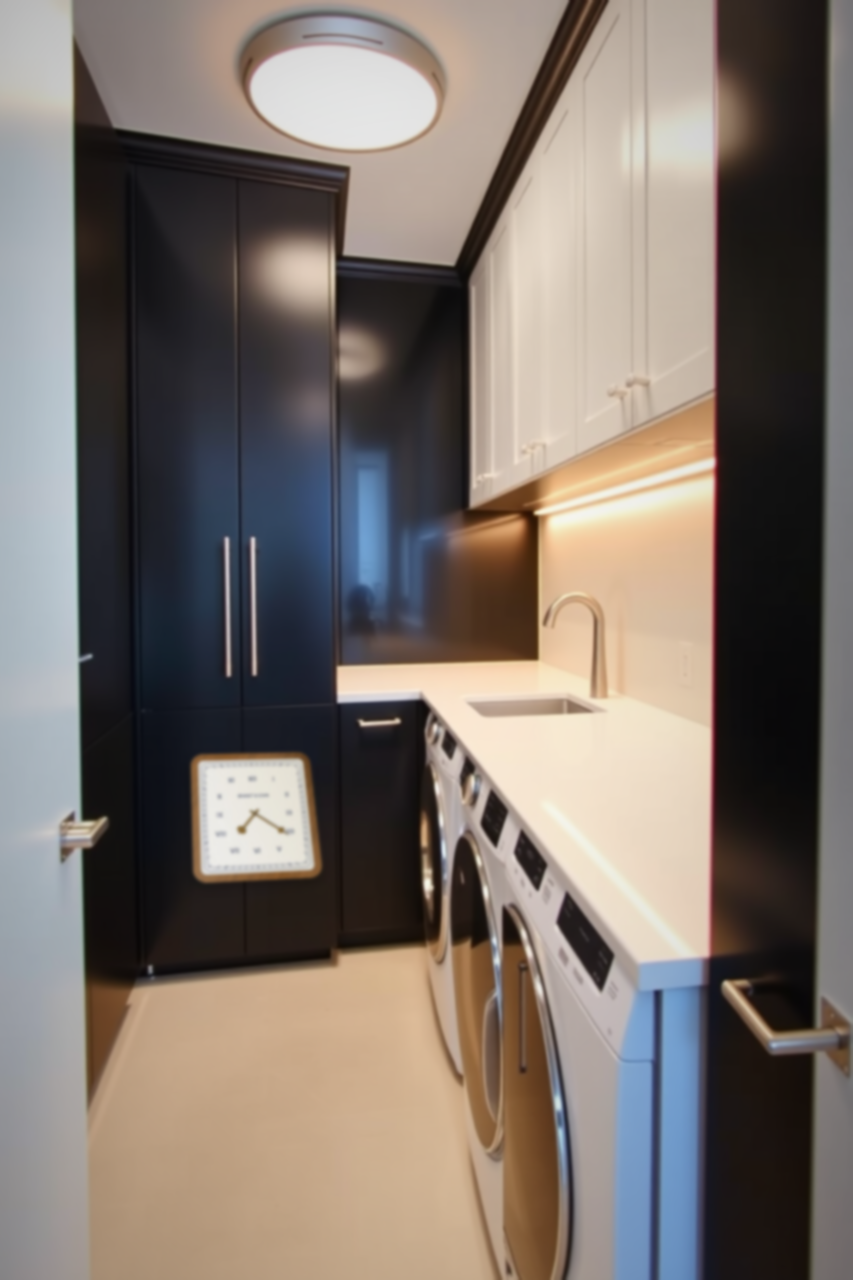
7:21
